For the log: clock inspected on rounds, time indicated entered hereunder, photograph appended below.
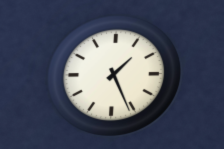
1:26
